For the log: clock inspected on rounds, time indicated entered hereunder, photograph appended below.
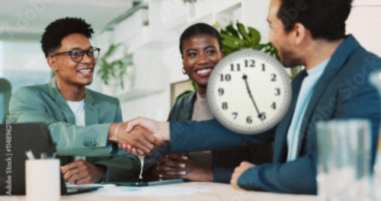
11:26
